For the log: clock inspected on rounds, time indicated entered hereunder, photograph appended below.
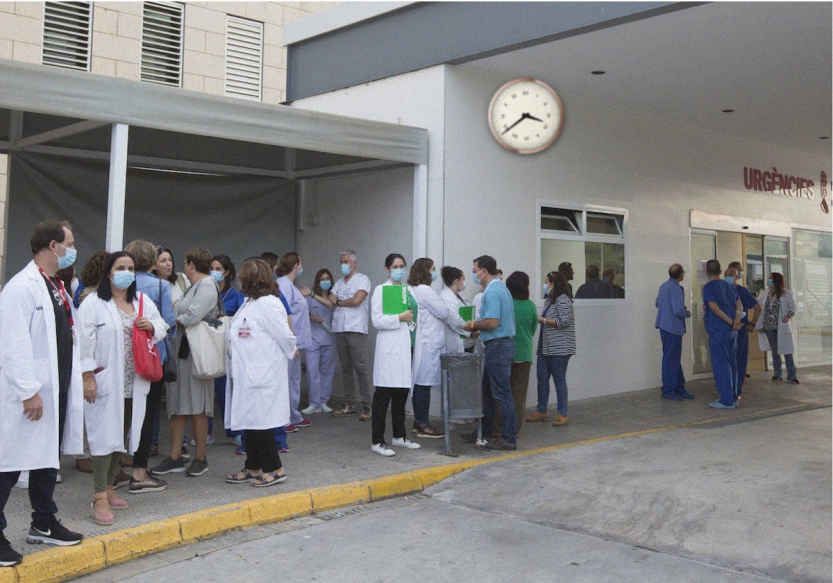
3:39
